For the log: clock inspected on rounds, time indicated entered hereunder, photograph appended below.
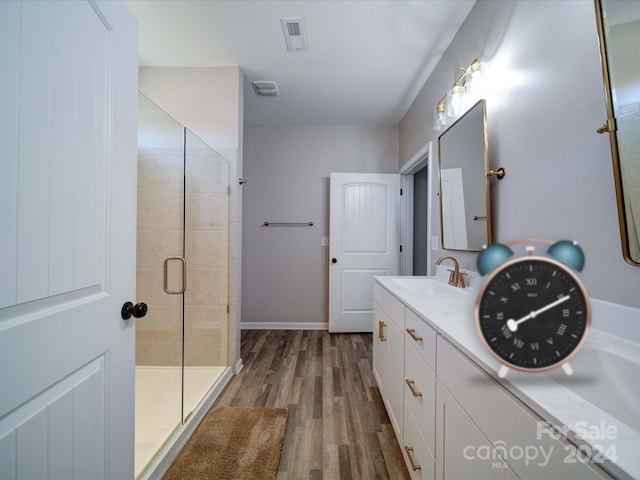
8:11
